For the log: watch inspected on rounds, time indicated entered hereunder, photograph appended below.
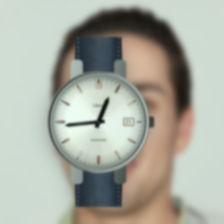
12:44
